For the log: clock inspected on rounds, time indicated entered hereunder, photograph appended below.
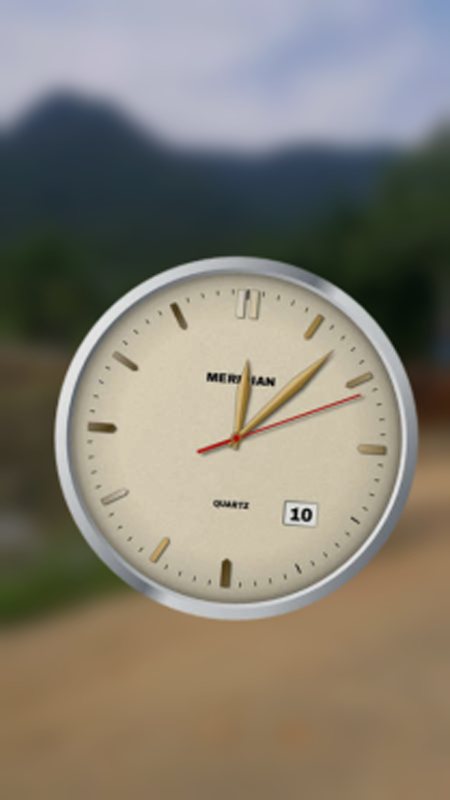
12:07:11
